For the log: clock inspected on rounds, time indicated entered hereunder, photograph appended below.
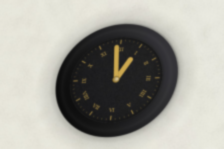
12:59
